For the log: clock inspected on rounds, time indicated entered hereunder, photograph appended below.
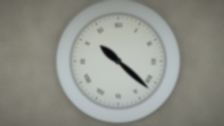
10:22
